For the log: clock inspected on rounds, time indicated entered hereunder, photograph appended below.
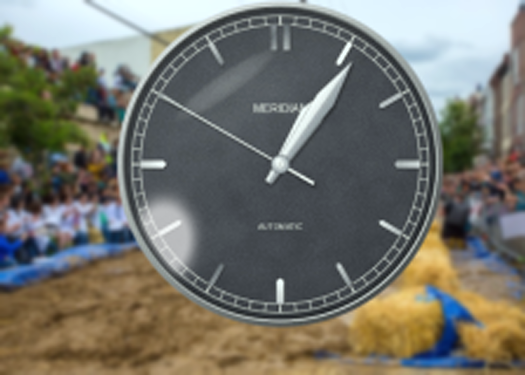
1:05:50
